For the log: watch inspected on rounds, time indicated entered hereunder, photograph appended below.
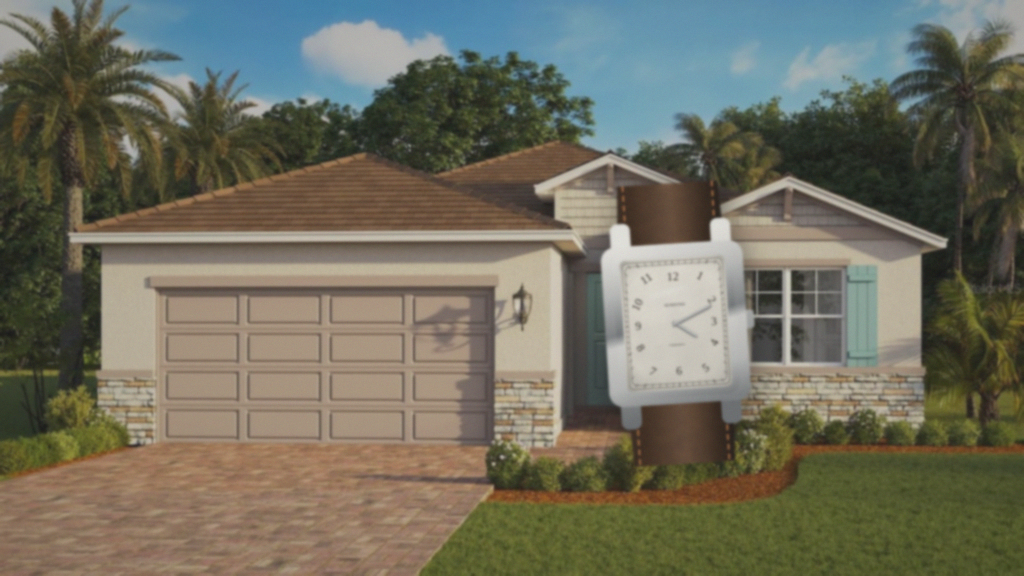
4:11
